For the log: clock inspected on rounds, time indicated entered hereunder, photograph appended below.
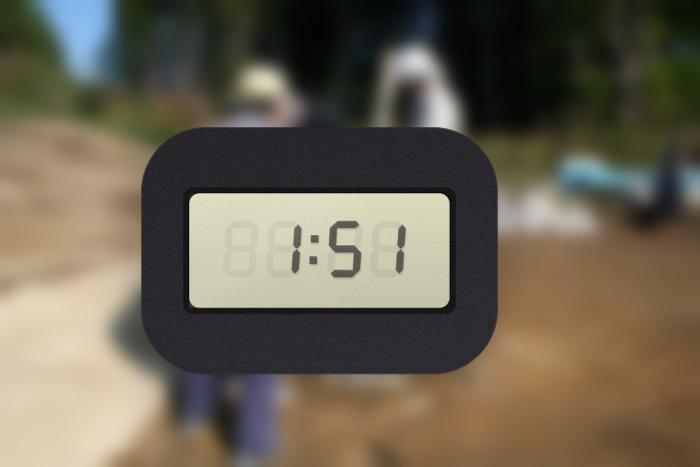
1:51
